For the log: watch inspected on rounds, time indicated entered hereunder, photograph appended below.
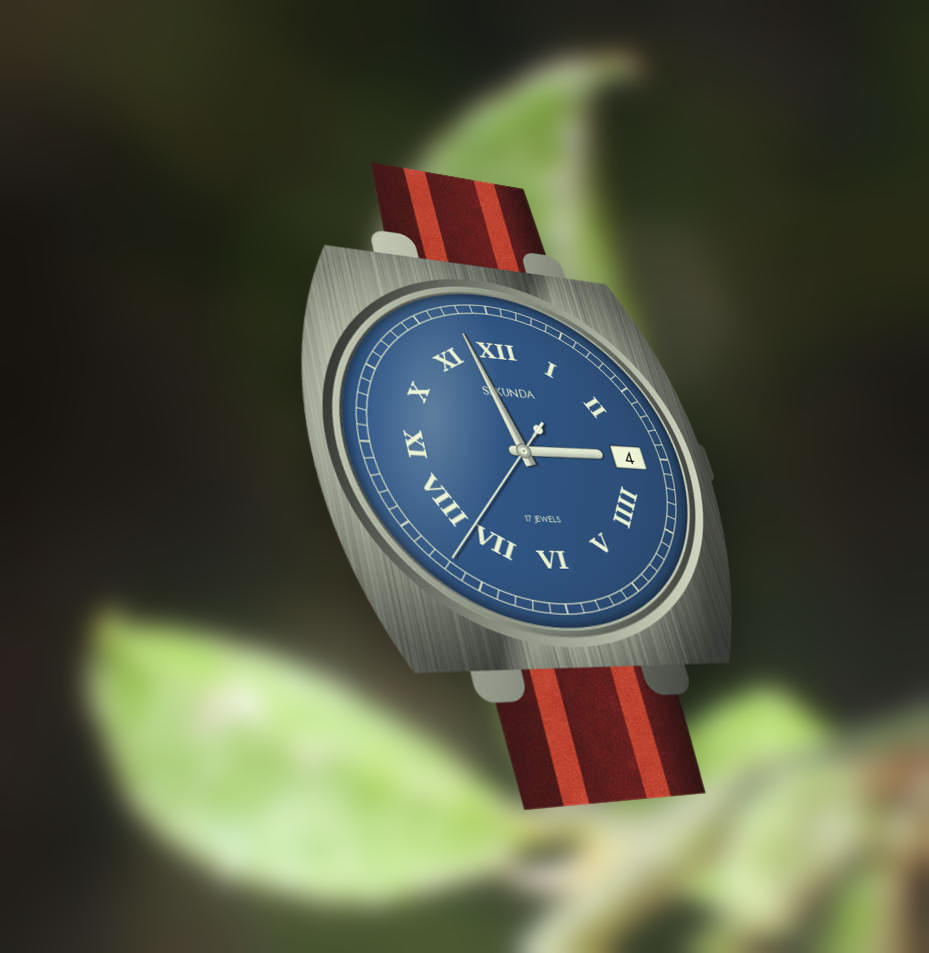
2:57:37
